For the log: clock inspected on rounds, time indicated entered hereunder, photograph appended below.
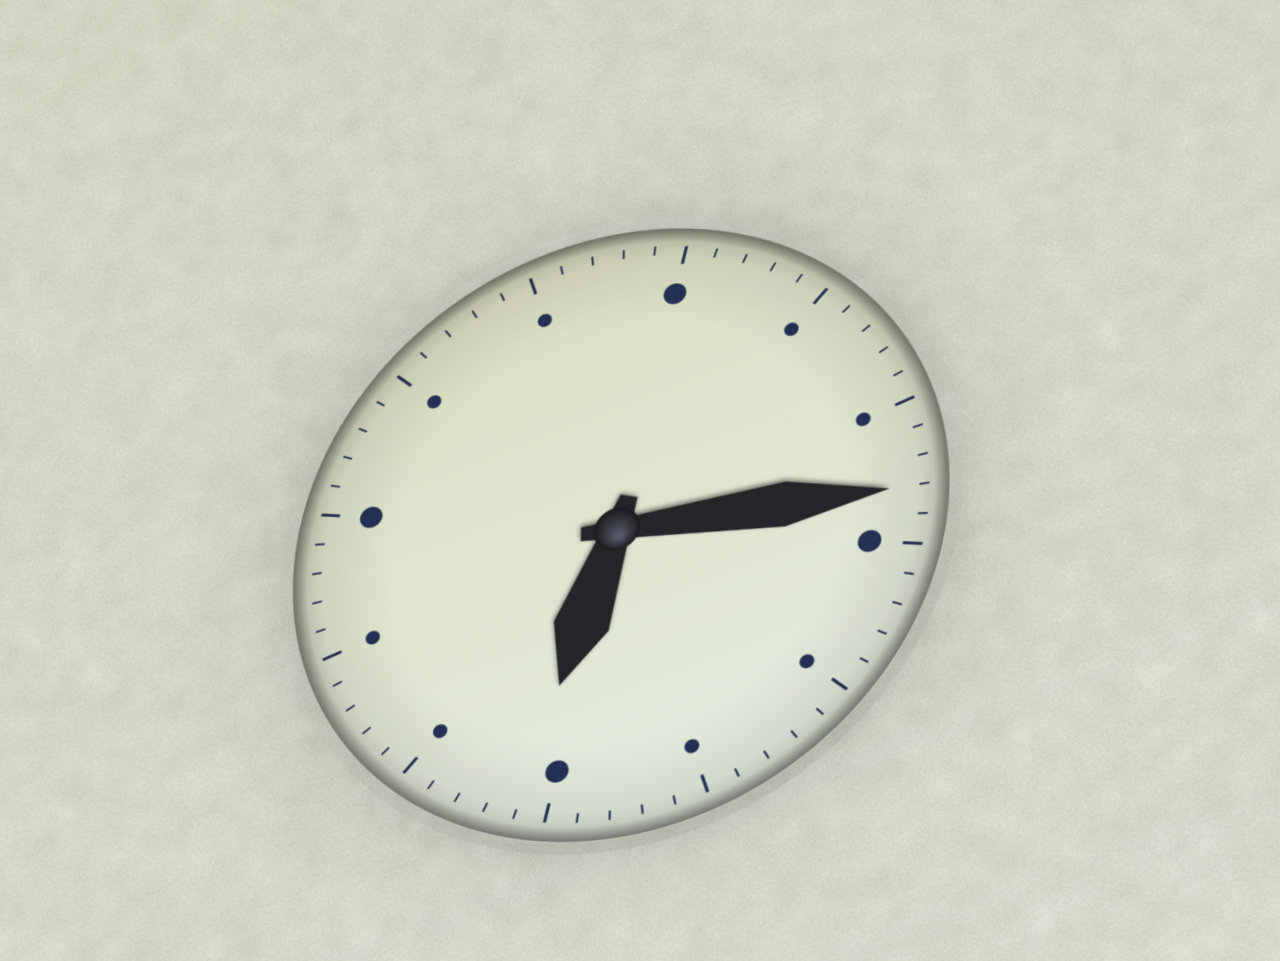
6:13
